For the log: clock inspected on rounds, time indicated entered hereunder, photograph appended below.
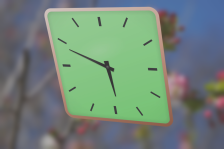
5:49
